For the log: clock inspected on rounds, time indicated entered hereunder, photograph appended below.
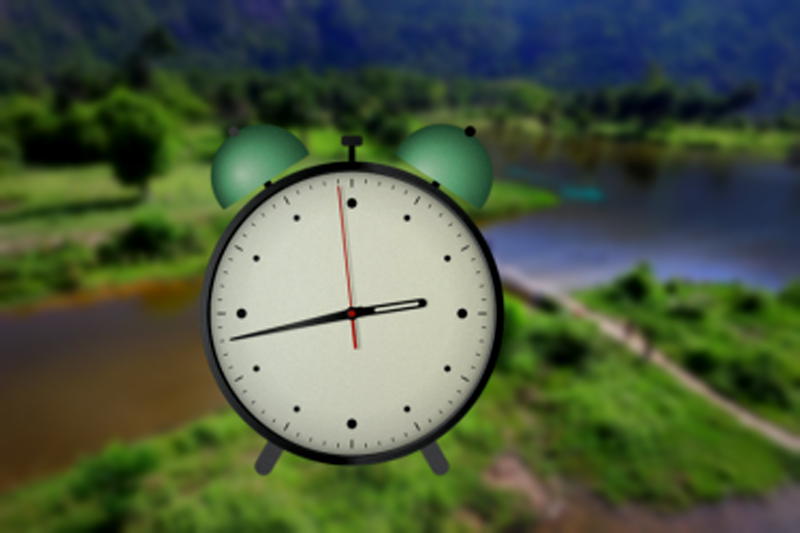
2:42:59
